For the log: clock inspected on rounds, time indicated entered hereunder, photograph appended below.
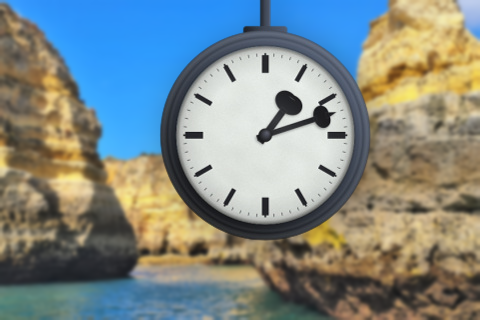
1:12
